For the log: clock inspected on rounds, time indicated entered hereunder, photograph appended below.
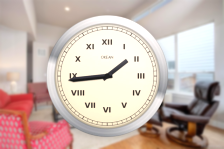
1:44
